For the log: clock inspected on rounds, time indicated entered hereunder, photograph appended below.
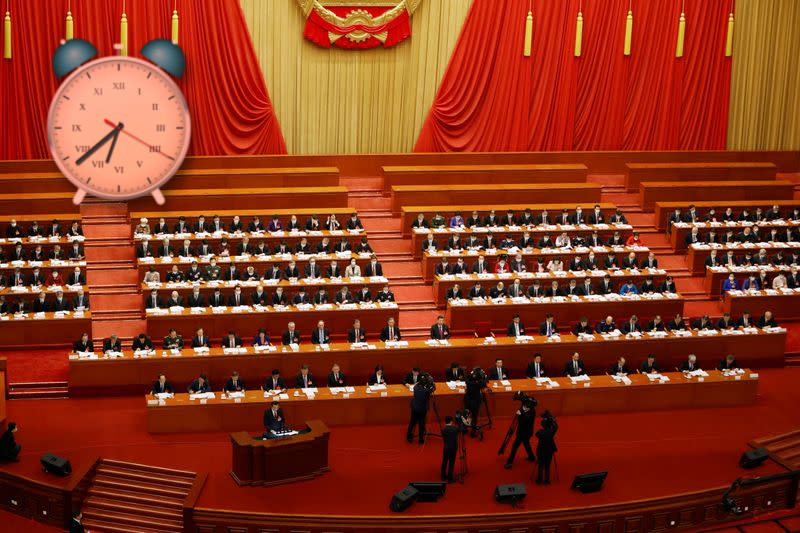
6:38:20
